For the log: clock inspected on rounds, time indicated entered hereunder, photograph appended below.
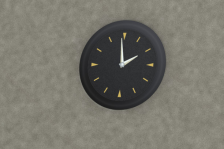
1:59
